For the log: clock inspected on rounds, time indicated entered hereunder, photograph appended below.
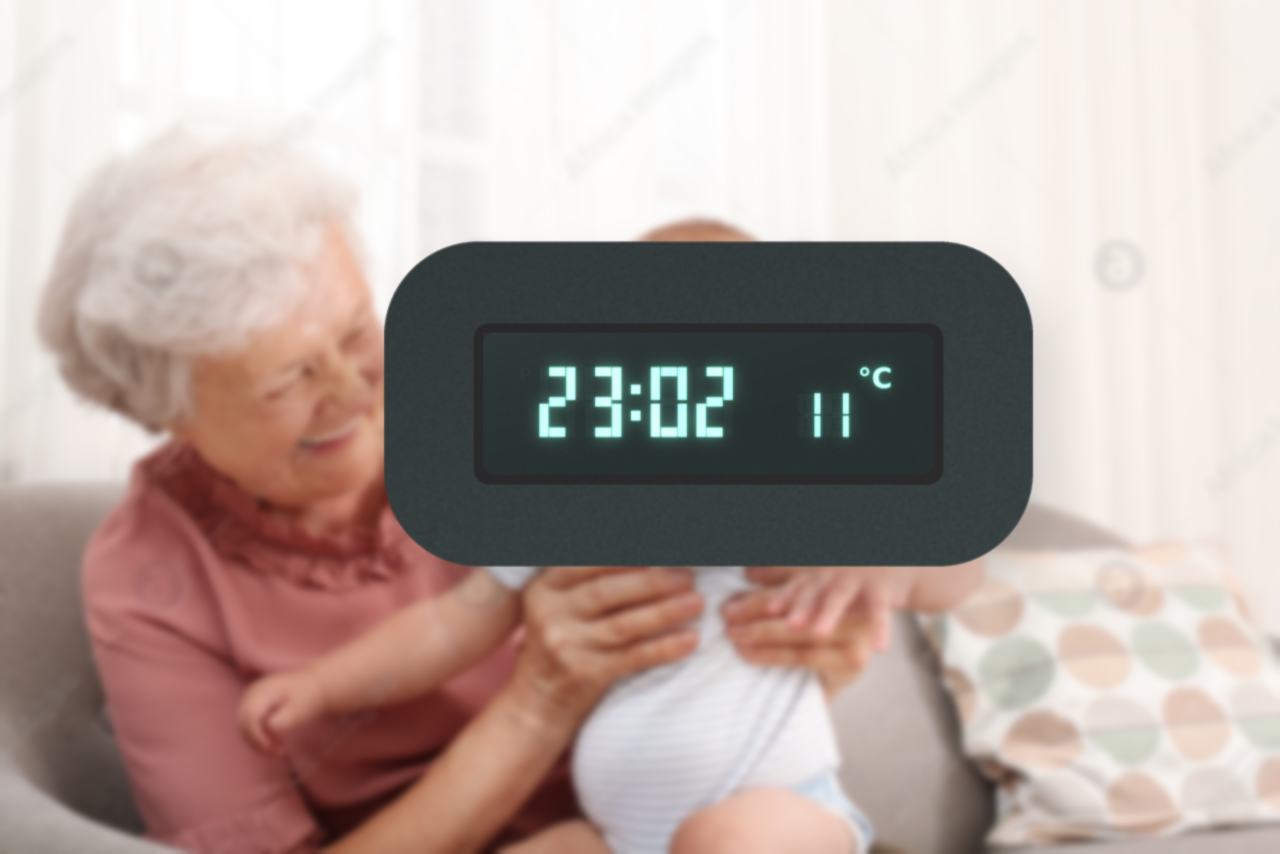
23:02
